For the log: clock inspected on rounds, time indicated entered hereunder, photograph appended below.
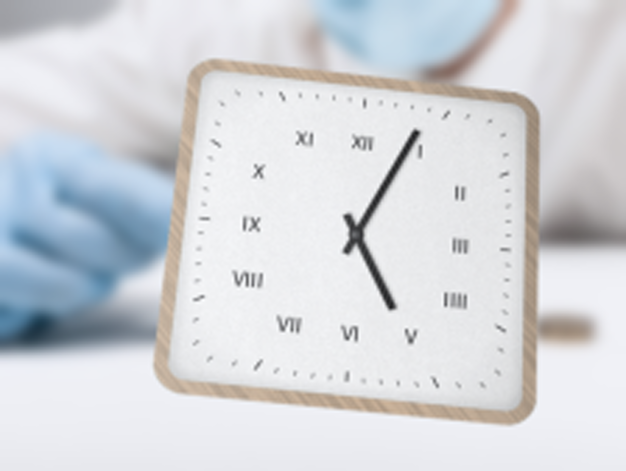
5:04
